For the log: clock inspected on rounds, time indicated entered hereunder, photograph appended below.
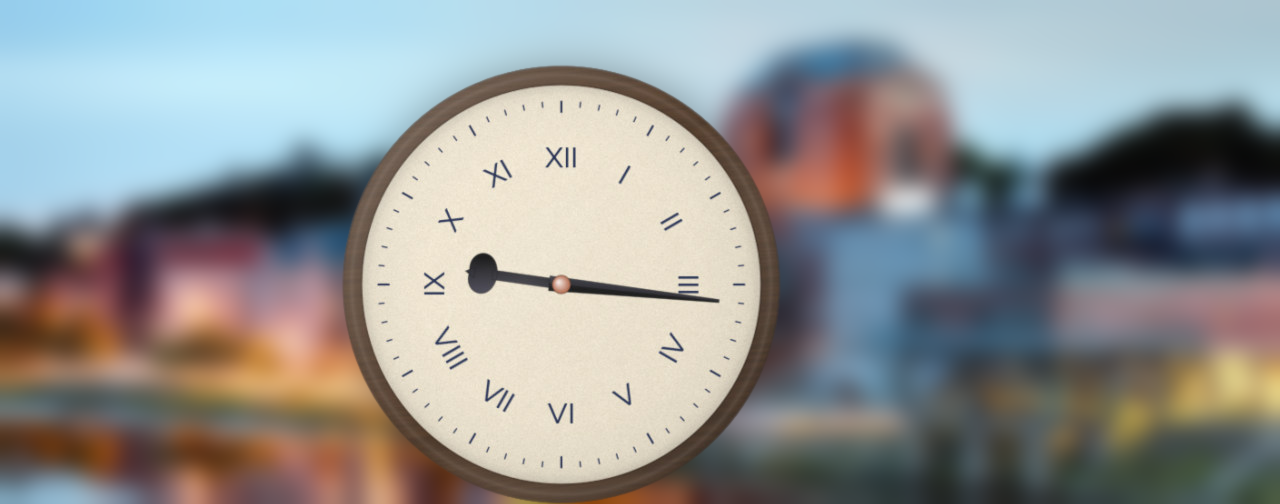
9:16
